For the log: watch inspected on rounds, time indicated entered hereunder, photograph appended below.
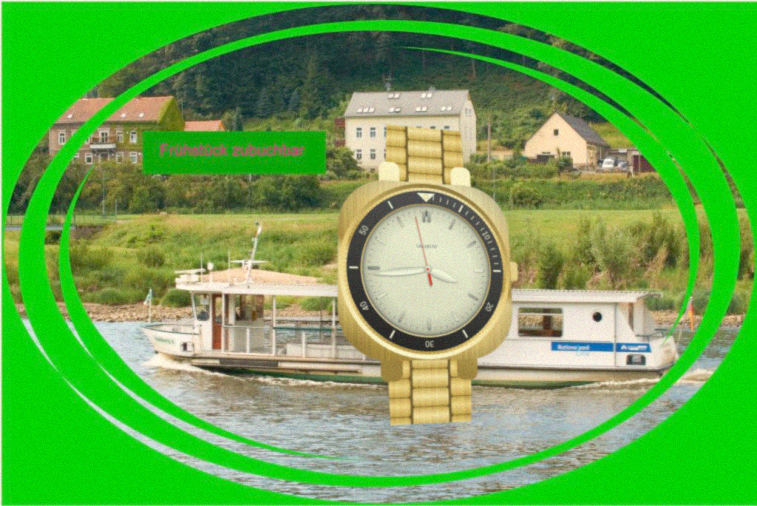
3:43:58
